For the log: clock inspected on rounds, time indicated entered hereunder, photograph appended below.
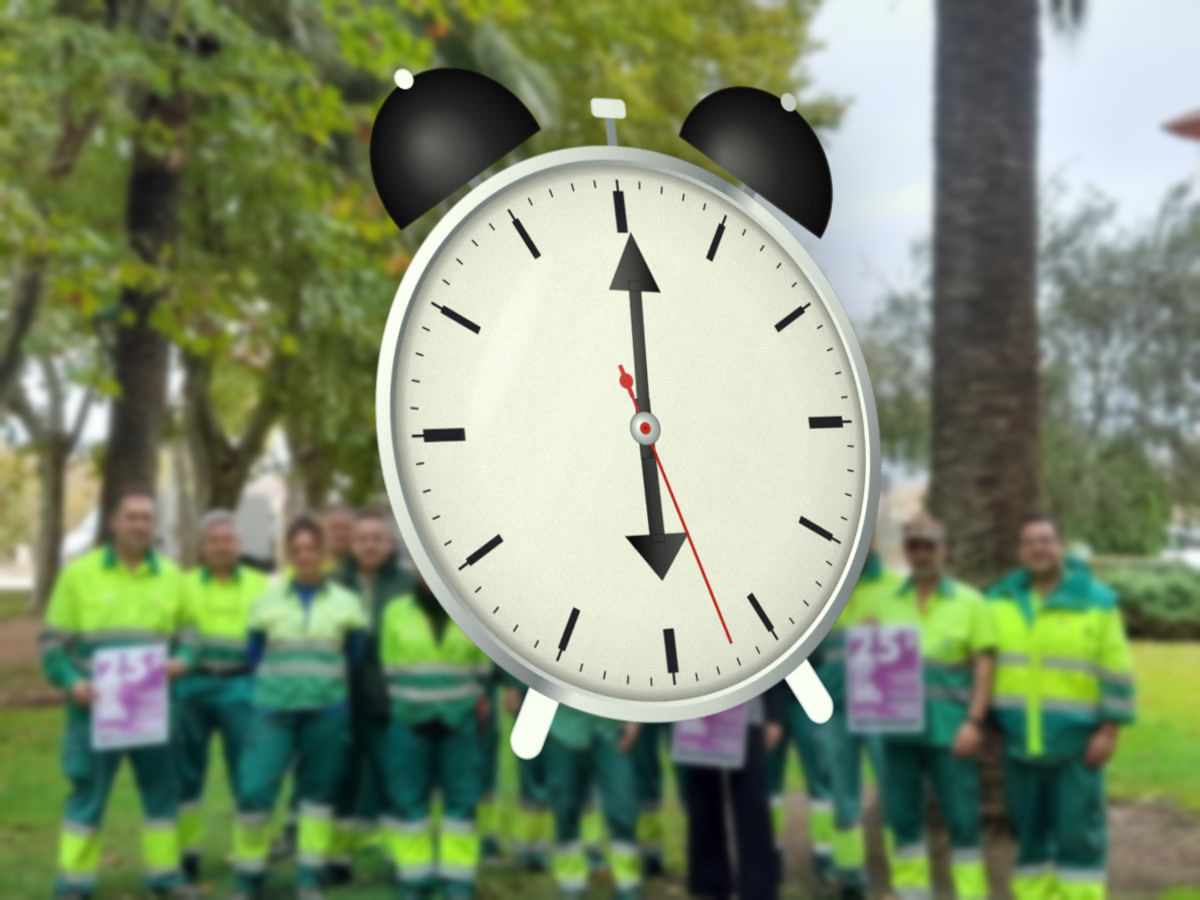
6:00:27
